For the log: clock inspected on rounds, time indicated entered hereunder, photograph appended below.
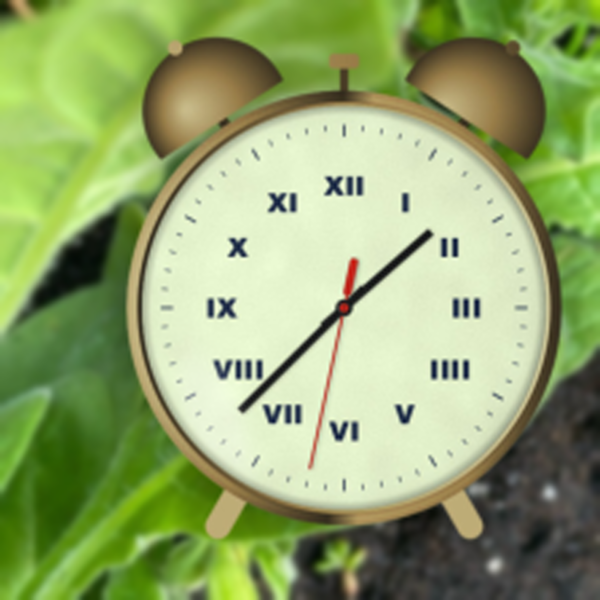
1:37:32
